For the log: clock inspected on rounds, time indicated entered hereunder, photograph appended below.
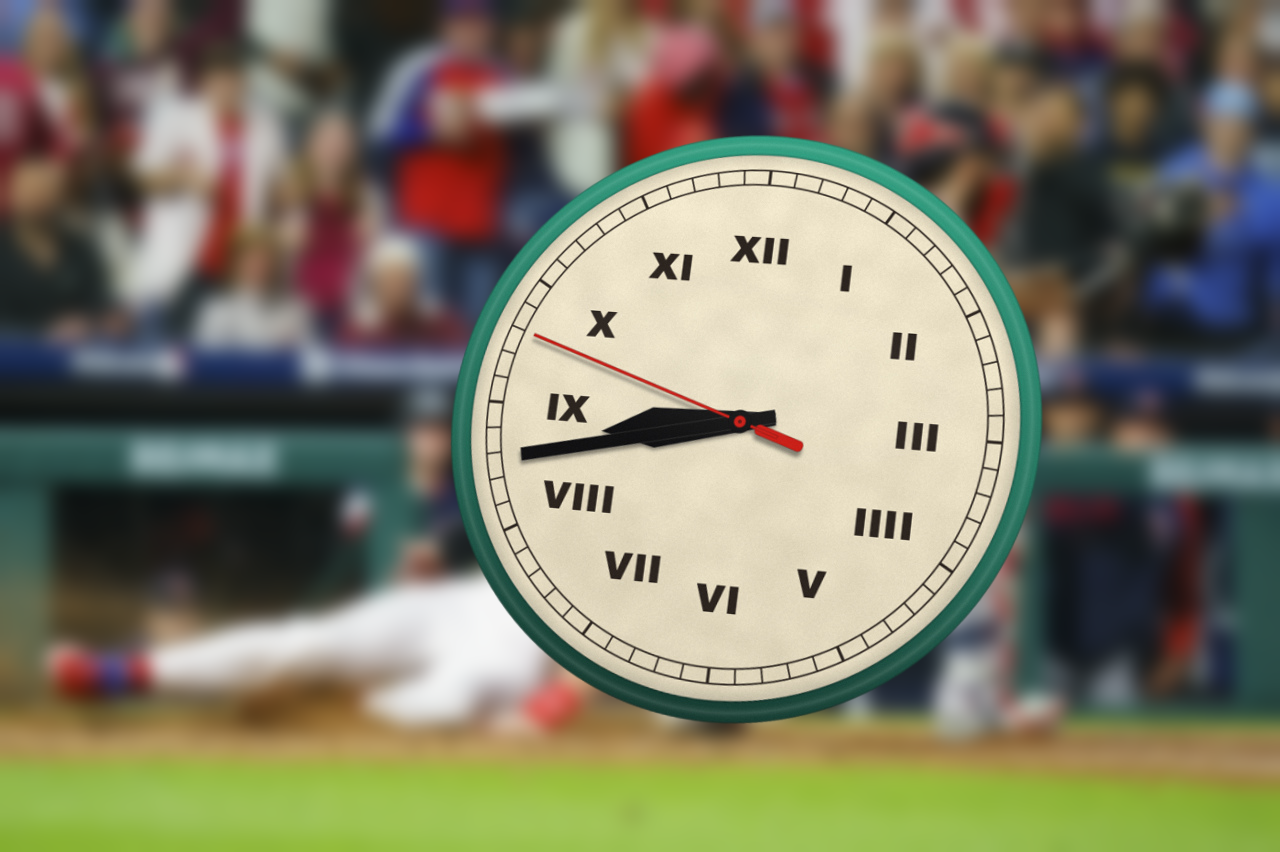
8:42:48
